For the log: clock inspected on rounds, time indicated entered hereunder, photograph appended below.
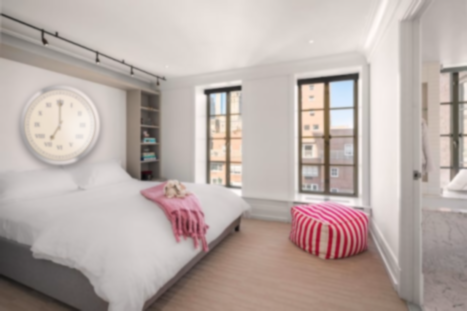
7:00
